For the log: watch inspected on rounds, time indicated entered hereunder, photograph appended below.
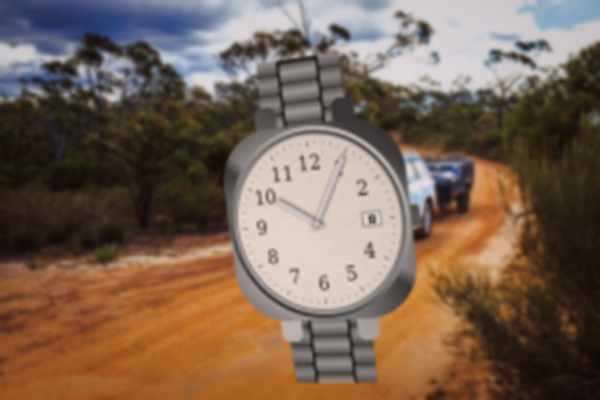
10:05
